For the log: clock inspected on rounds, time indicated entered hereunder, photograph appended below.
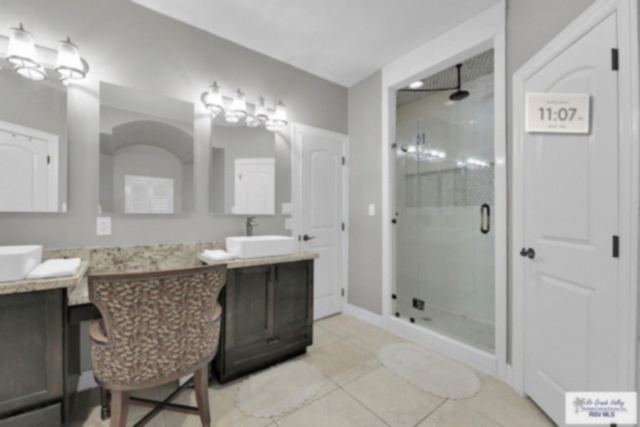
11:07
